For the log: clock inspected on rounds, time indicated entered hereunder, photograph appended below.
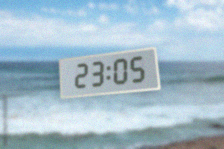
23:05
